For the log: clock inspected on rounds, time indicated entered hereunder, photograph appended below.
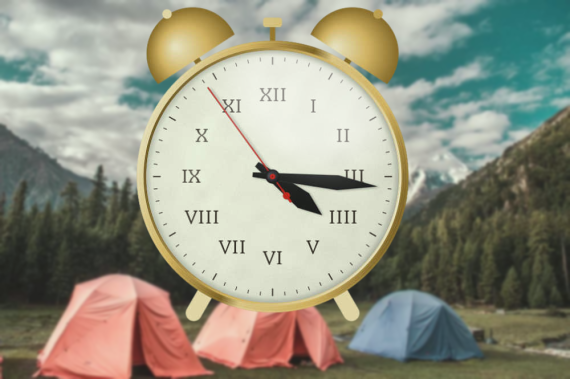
4:15:54
